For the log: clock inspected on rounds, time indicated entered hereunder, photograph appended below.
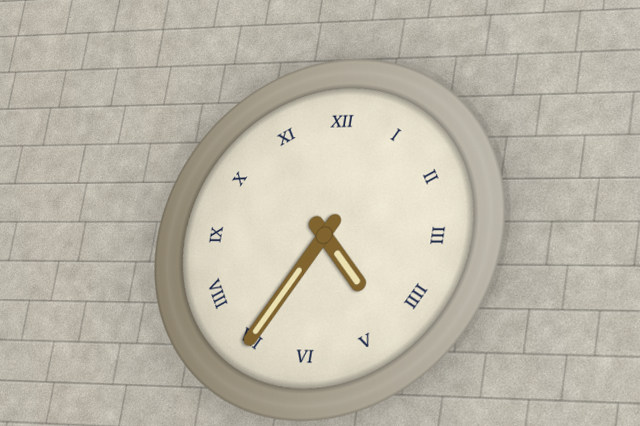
4:35
